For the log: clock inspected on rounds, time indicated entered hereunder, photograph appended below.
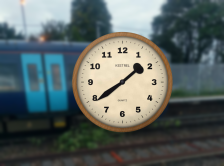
1:39
